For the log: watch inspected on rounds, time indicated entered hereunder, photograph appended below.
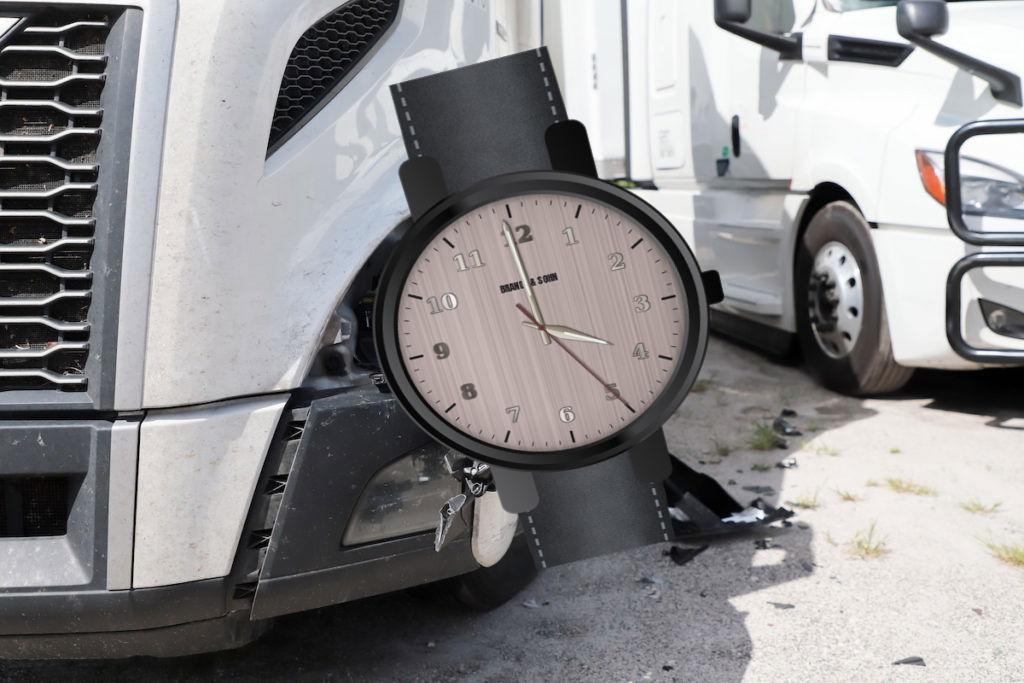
3:59:25
